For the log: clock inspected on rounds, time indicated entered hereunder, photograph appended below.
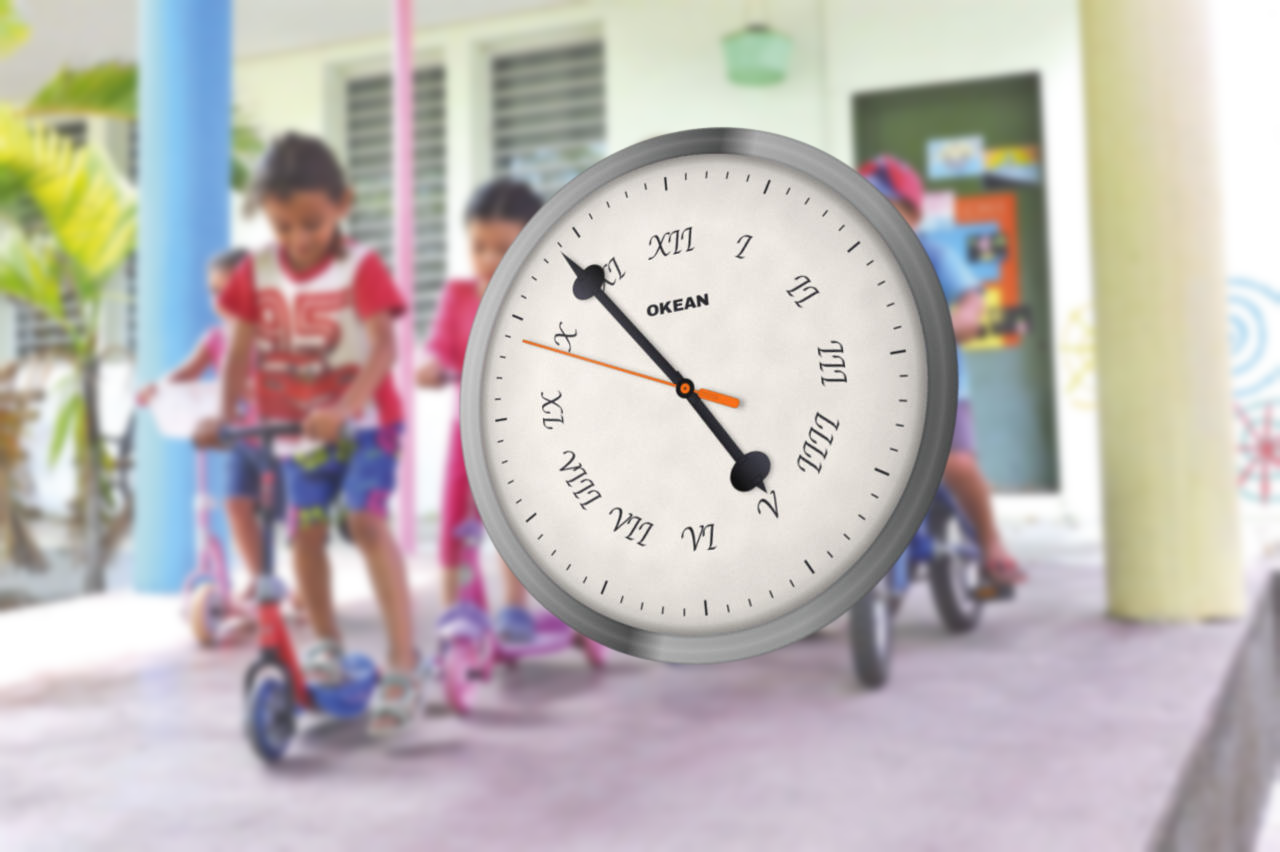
4:53:49
